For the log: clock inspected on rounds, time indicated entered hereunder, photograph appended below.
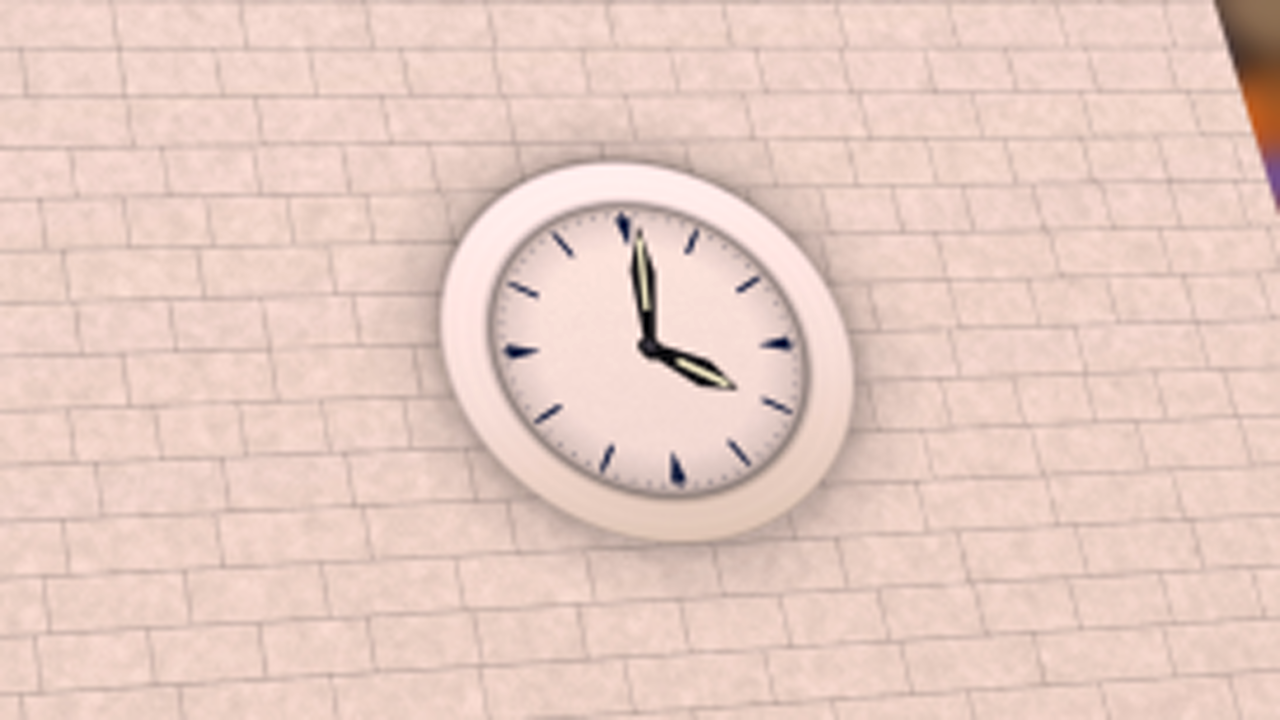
4:01
